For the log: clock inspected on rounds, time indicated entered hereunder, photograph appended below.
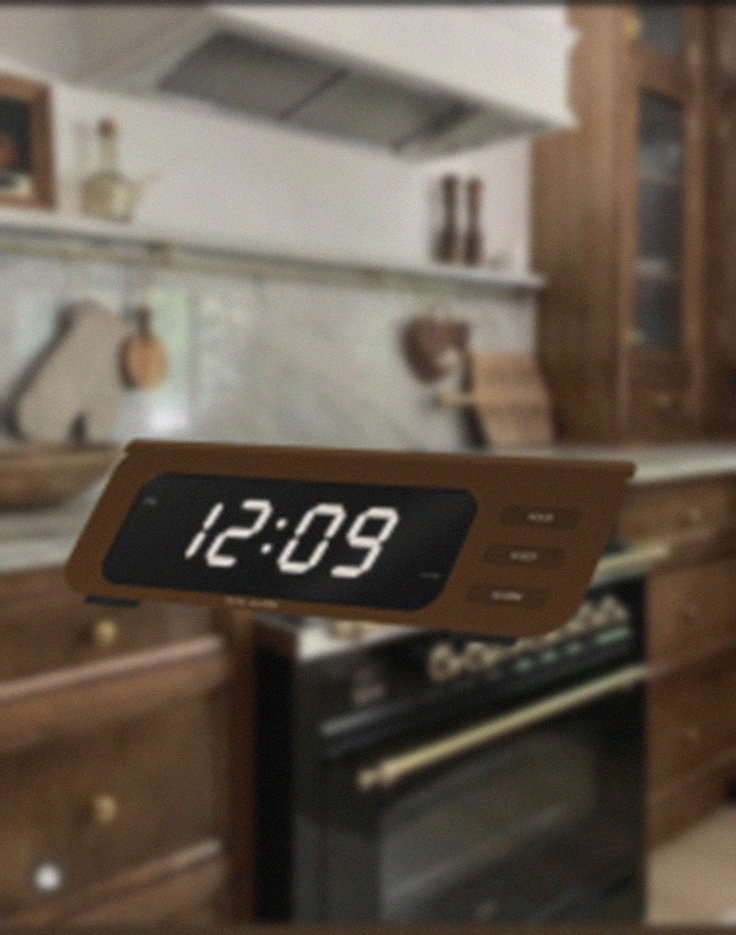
12:09
